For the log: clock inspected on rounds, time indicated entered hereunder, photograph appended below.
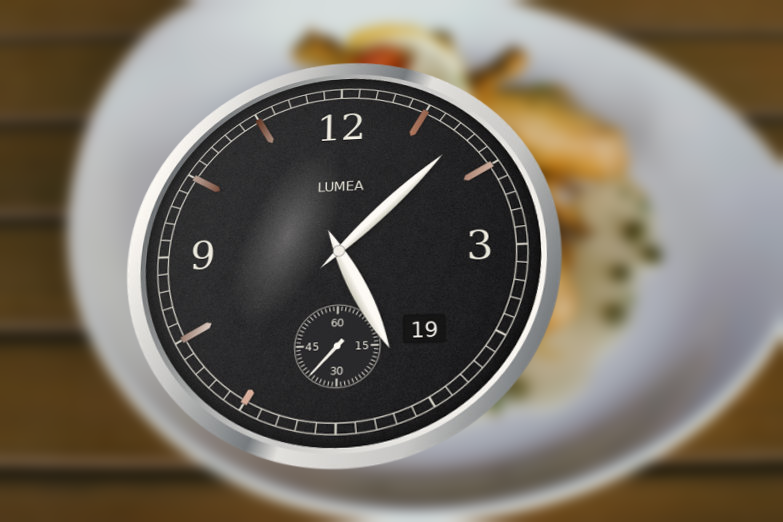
5:07:37
